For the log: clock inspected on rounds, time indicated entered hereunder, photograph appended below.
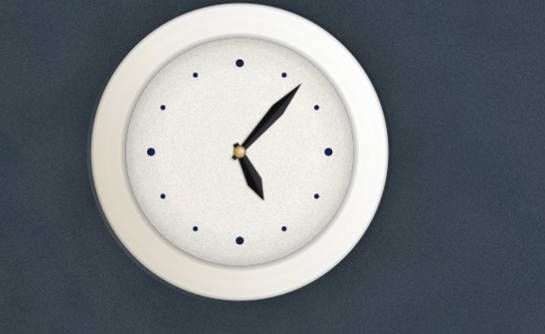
5:07
